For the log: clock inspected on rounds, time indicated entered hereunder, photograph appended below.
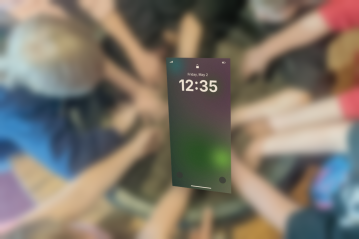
12:35
